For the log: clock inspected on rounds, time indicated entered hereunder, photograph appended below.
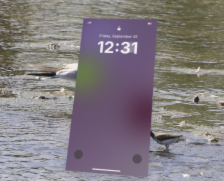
12:31
